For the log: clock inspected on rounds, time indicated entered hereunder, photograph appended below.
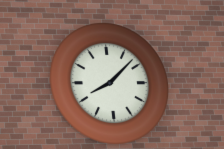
8:08
